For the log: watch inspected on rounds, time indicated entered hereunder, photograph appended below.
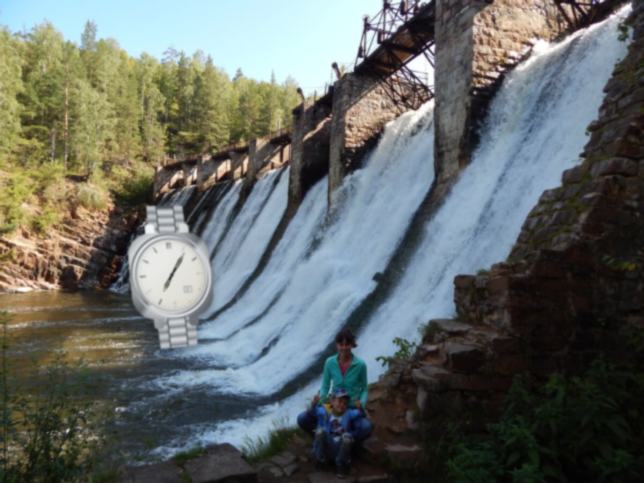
7:06
